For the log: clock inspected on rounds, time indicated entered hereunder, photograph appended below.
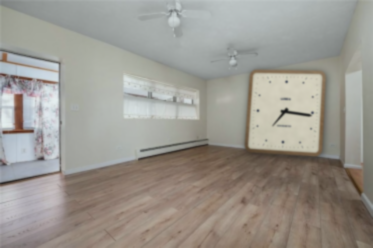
7:16
